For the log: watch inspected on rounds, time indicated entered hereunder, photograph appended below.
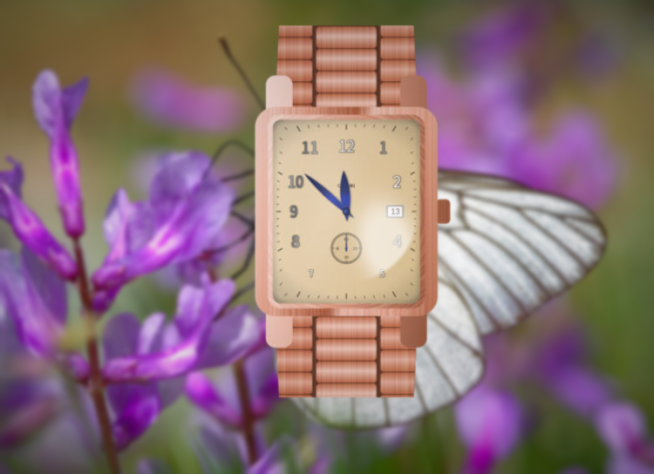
11:52
